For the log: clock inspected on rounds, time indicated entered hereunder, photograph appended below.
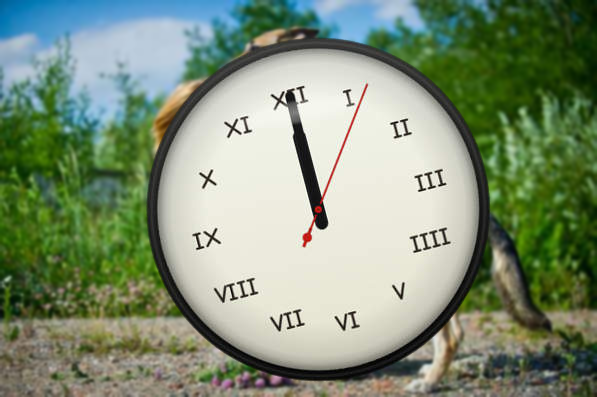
12:00:06
